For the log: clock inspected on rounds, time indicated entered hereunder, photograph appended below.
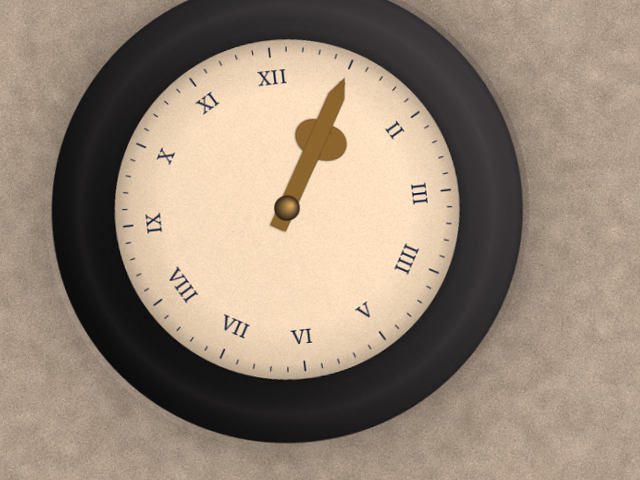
1:05
